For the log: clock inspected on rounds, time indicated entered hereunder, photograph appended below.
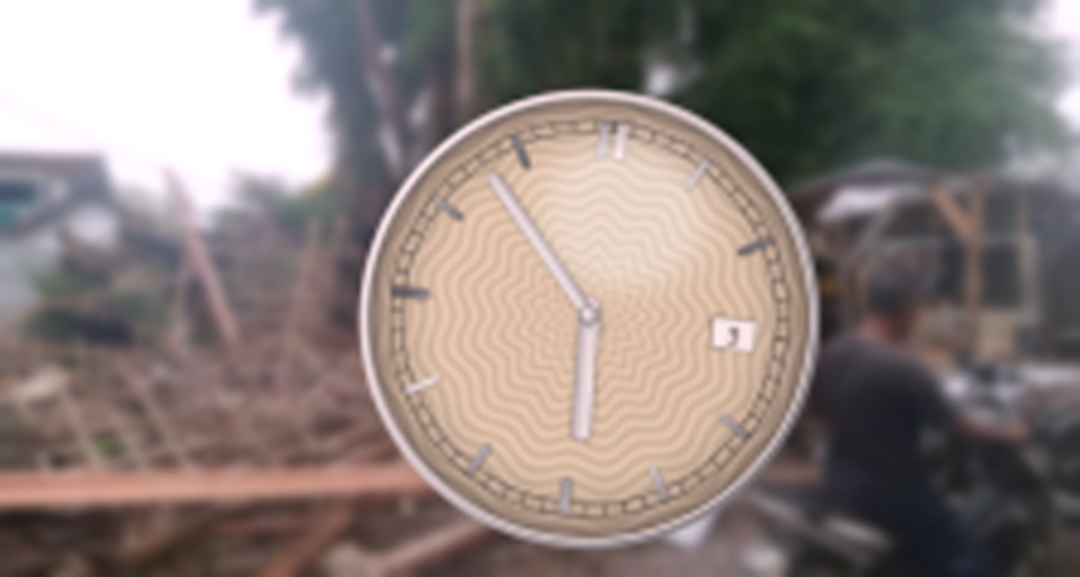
5:53
